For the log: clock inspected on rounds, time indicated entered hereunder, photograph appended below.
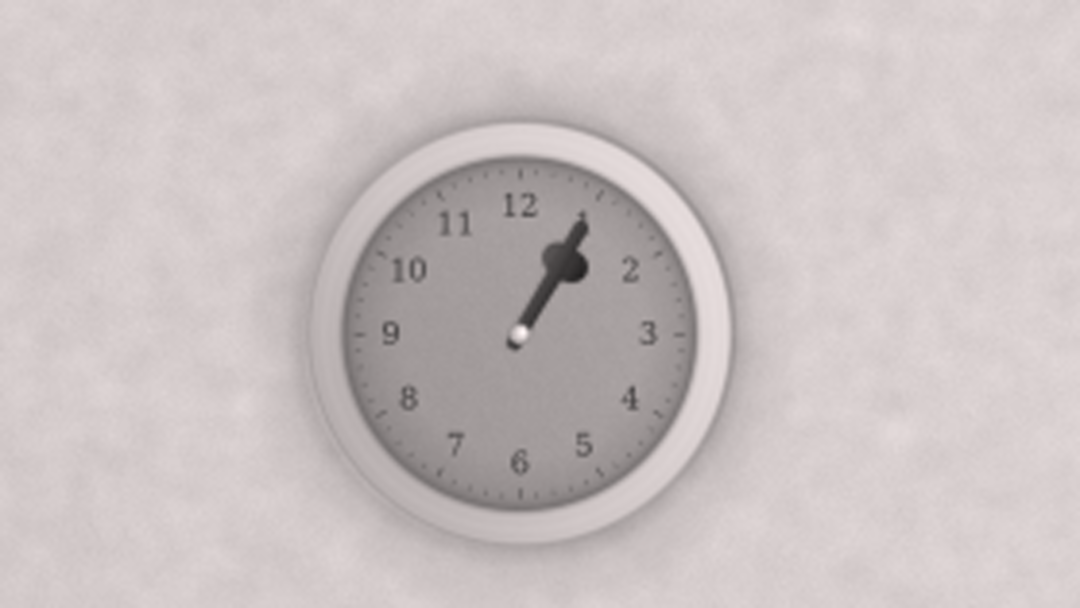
1:05
